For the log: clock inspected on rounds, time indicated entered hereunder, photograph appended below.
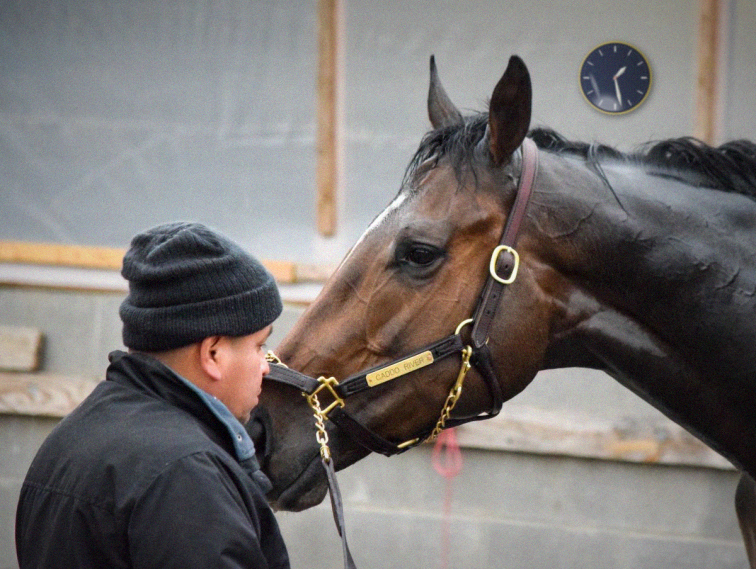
1:28
